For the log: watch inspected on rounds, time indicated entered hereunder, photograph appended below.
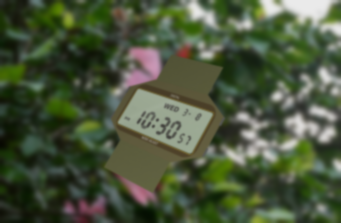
10:30
